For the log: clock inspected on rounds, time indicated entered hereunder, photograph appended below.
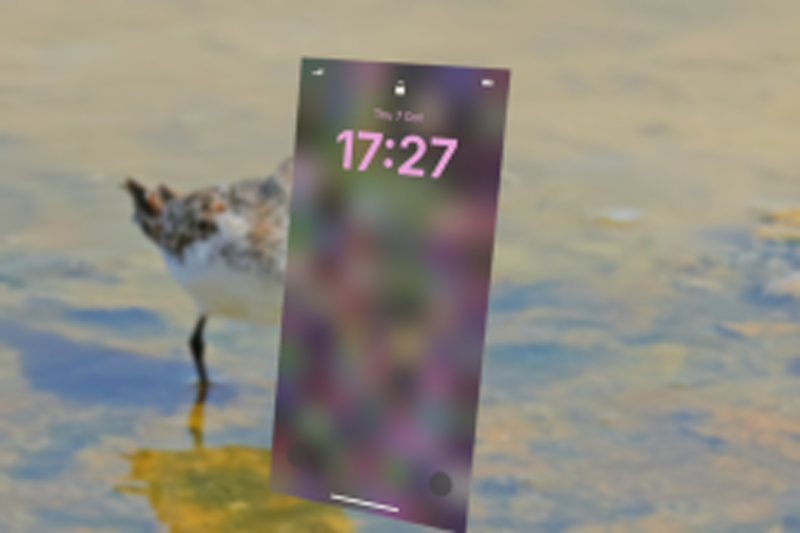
17:27
